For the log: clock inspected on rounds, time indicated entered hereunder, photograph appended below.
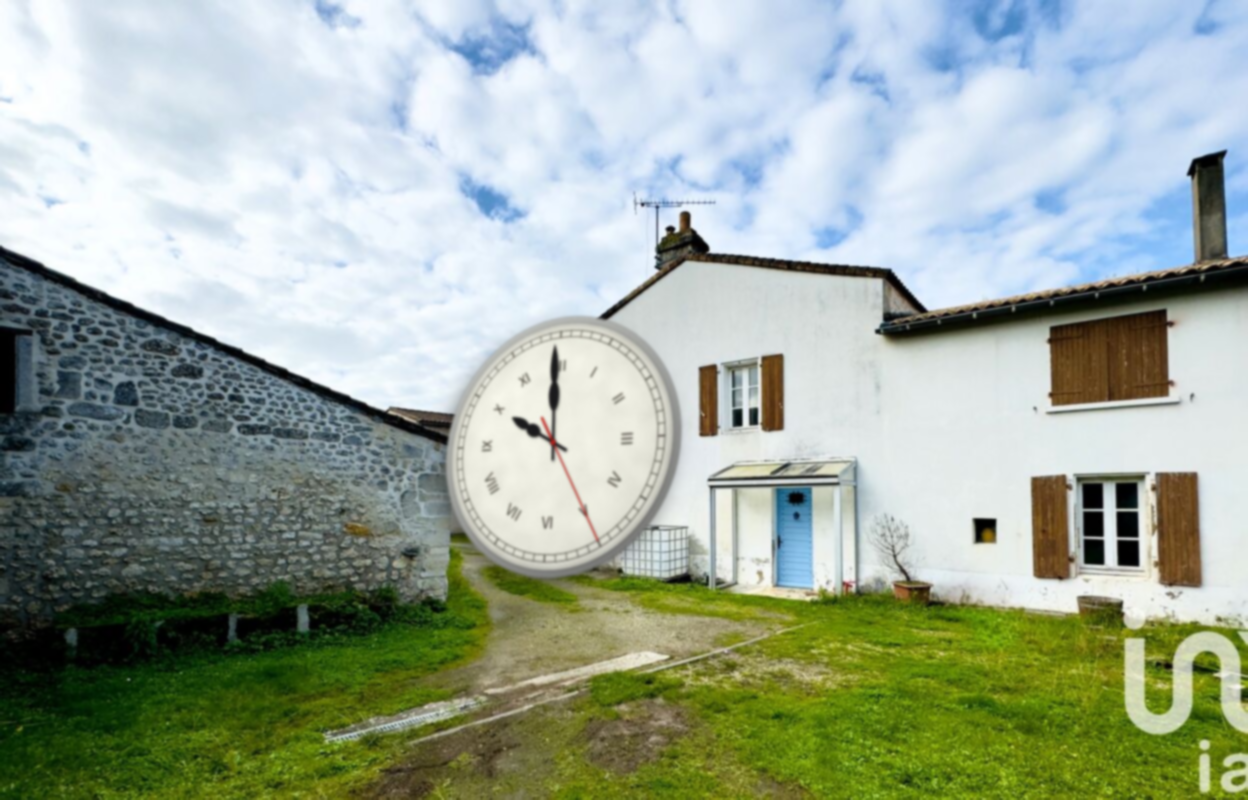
9:59:25
